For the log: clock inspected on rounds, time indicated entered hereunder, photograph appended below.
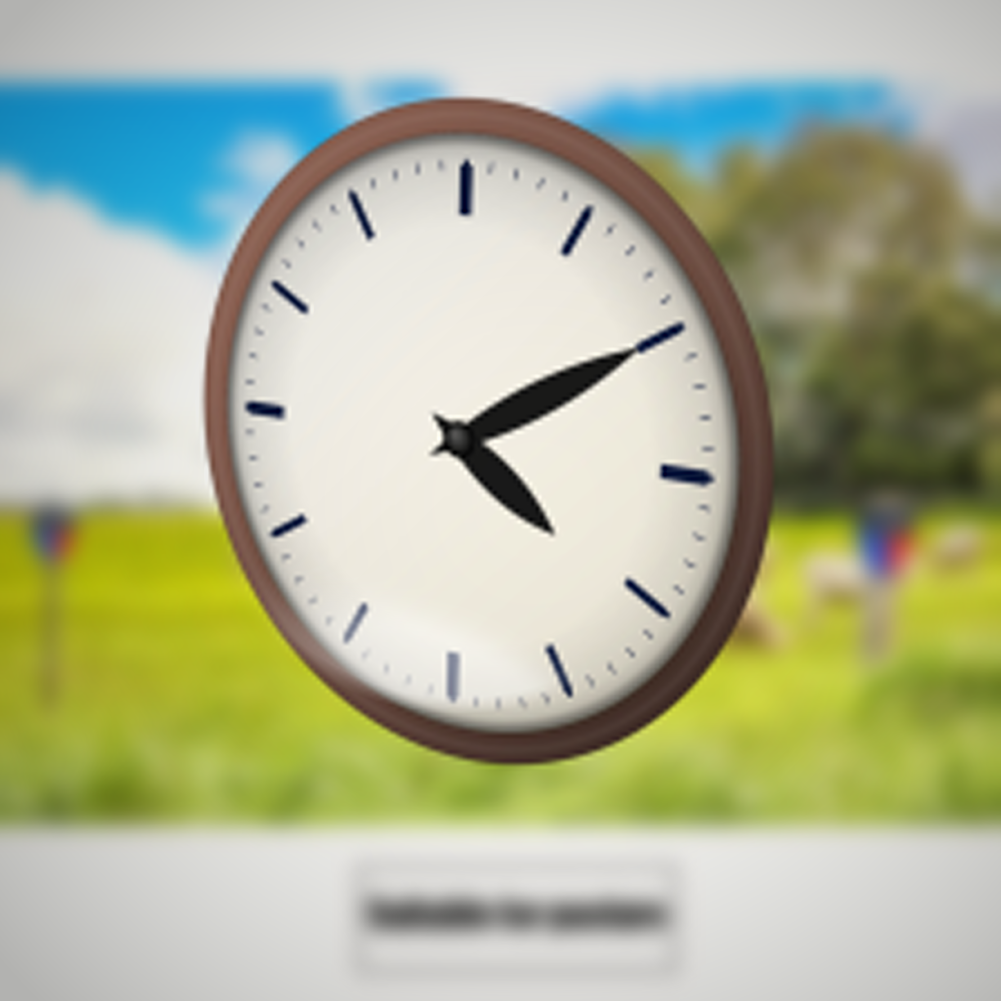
4:10
